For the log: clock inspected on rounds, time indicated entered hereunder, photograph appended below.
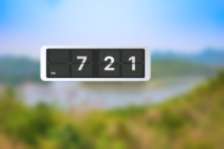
7:21
